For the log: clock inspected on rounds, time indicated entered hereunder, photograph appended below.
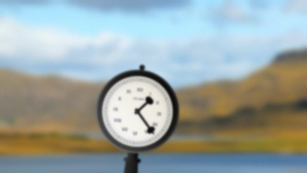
1:23
